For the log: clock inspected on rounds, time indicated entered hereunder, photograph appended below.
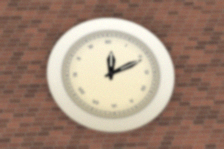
12:11
